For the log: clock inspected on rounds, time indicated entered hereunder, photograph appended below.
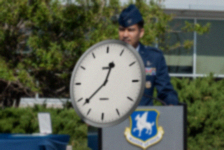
12:38
